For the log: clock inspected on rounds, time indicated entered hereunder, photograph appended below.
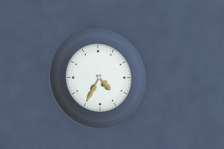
4:35
